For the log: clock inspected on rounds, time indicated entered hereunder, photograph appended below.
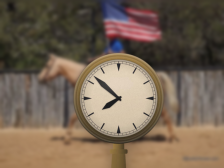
7:52
